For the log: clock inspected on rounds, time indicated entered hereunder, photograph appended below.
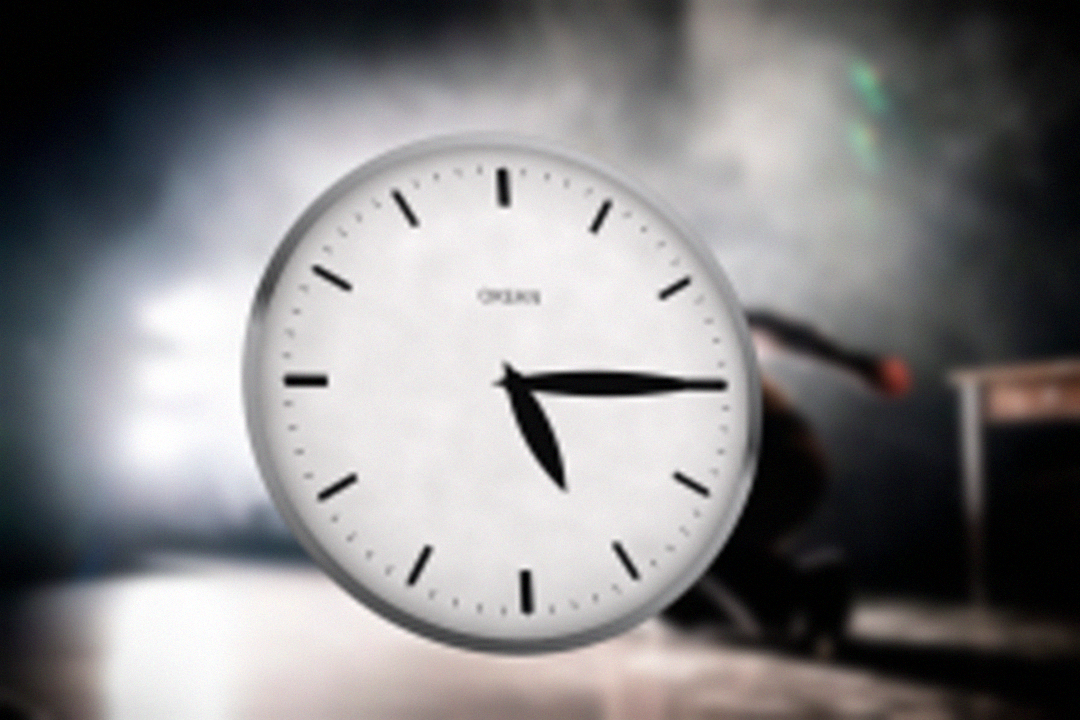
5:15
